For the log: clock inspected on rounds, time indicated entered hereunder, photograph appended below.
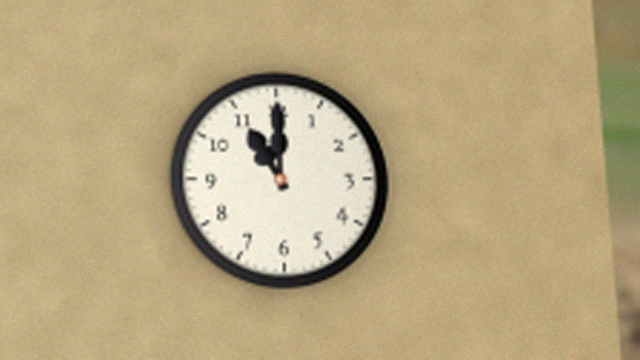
11:00
